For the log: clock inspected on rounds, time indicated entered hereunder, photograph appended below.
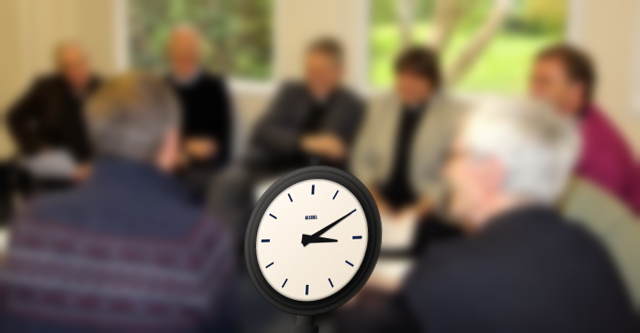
3:10
